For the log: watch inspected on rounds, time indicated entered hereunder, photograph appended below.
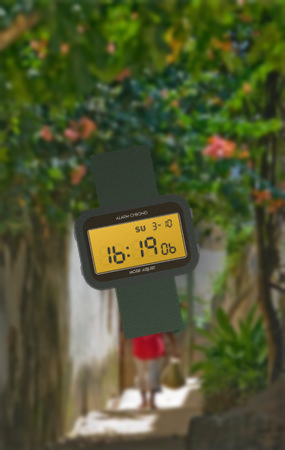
16:19:06
